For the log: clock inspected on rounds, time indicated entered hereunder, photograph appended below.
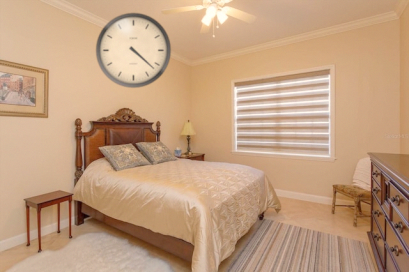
4:22
